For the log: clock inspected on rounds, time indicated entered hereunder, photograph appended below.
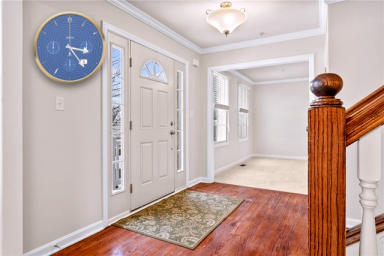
3:24
